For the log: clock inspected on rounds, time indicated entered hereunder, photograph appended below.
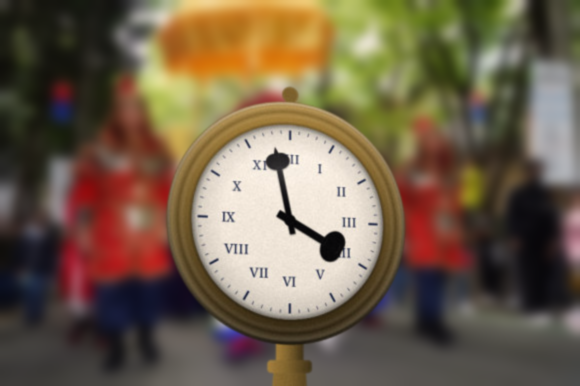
3:58
